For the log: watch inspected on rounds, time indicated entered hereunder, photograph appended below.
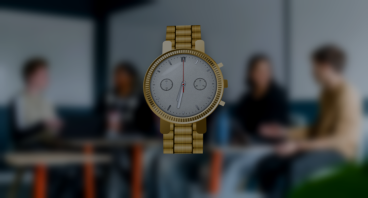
6:32
